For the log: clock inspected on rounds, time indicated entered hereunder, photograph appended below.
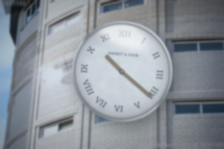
10:21
